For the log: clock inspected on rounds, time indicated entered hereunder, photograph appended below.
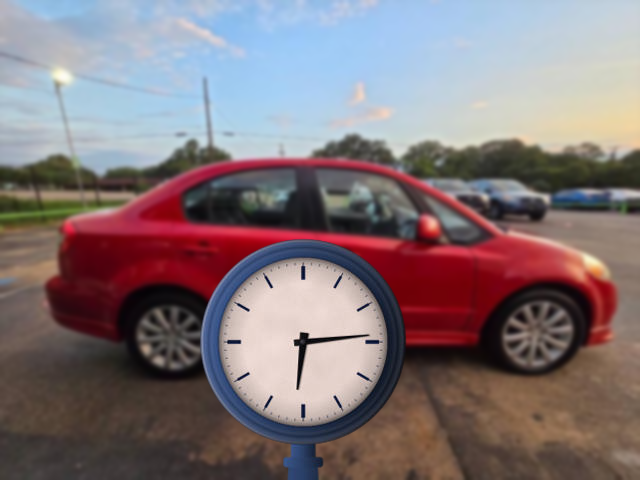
6:14
